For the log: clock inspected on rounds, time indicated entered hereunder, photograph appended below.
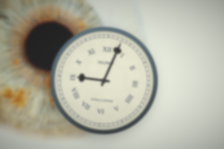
9:03
